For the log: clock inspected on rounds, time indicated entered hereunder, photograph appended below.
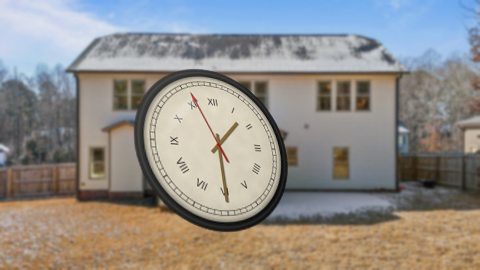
1:29:56
